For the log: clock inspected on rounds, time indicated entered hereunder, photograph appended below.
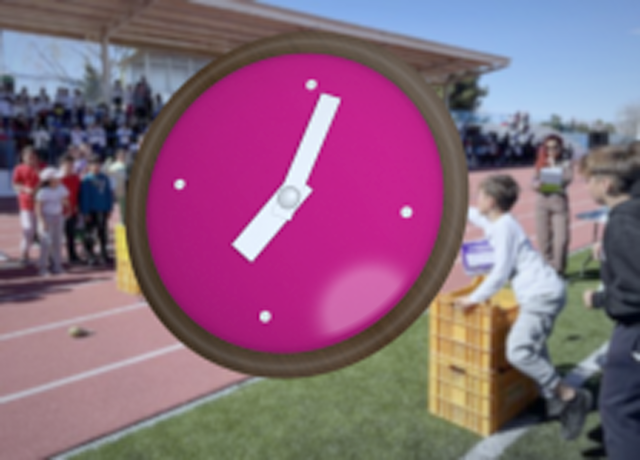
7:02
